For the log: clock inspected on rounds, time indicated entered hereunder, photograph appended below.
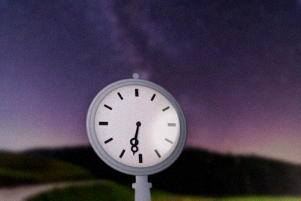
6:32
